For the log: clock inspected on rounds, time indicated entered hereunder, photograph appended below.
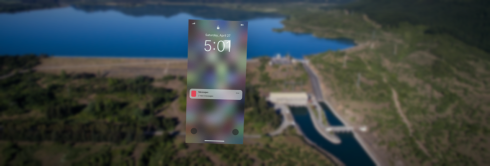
5:01
